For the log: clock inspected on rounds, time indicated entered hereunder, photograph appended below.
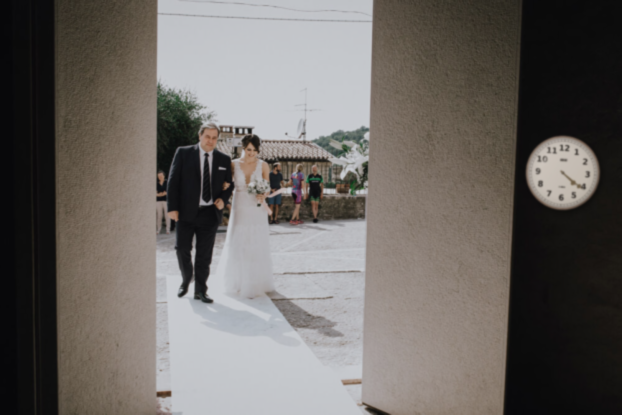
4:21
